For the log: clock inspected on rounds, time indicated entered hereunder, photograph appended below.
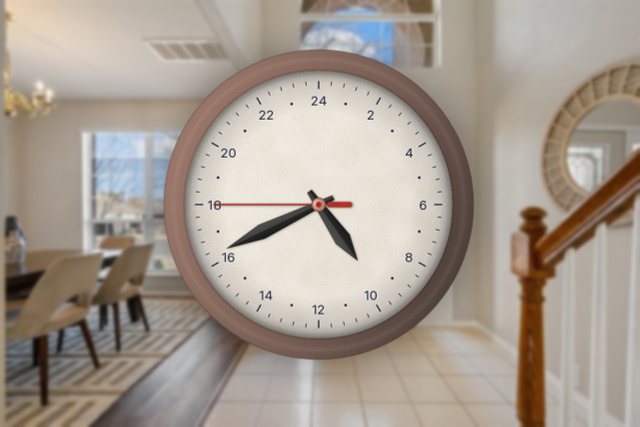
9:40:45
